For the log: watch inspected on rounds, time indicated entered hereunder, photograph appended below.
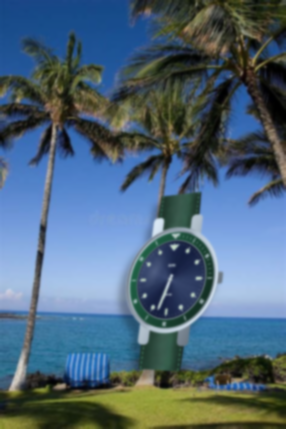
6:33
